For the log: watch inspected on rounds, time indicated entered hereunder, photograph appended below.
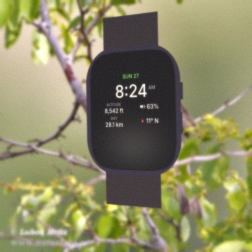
8:24
